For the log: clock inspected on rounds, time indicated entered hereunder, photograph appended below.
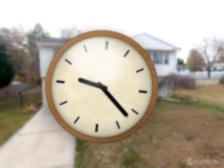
9:22
